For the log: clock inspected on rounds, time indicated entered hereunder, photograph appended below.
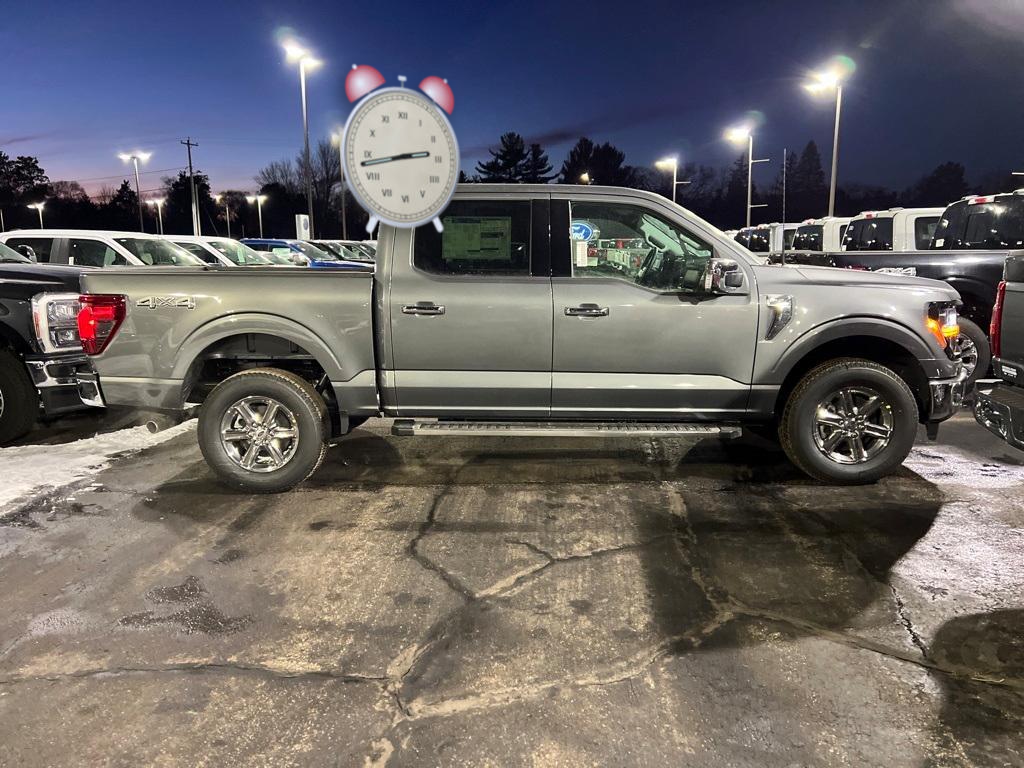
2:43
